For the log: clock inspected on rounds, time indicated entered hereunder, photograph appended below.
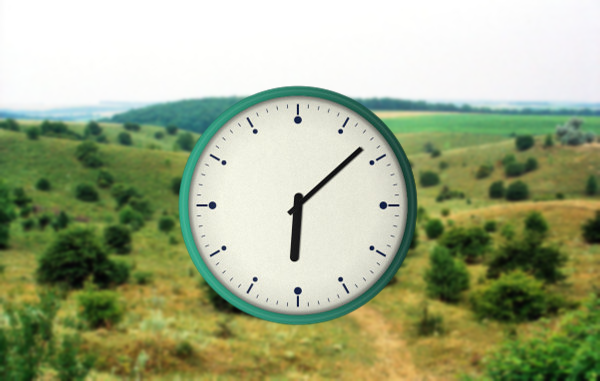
6:08
